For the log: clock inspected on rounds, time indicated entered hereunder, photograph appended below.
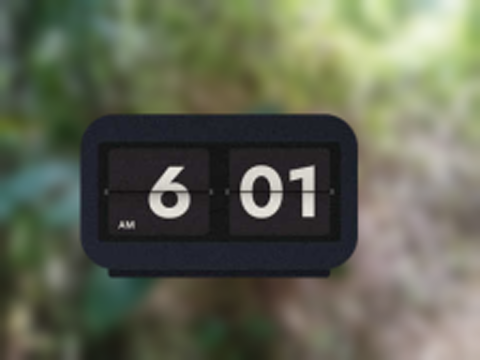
6:01
